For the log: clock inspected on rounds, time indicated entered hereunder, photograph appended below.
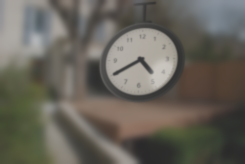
4:40
